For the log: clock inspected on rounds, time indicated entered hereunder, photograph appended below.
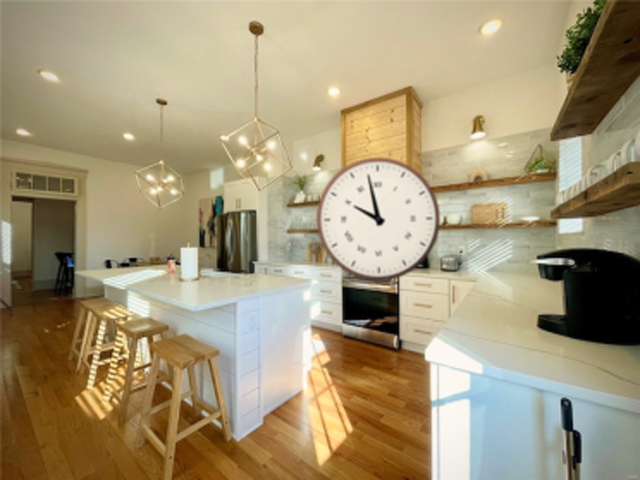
9:58
